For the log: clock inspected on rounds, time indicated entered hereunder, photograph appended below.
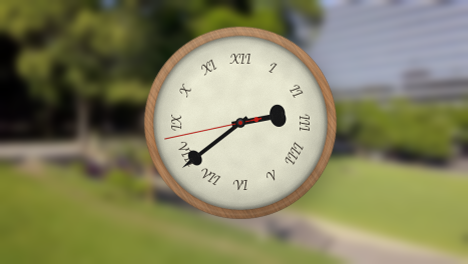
2:38:43
